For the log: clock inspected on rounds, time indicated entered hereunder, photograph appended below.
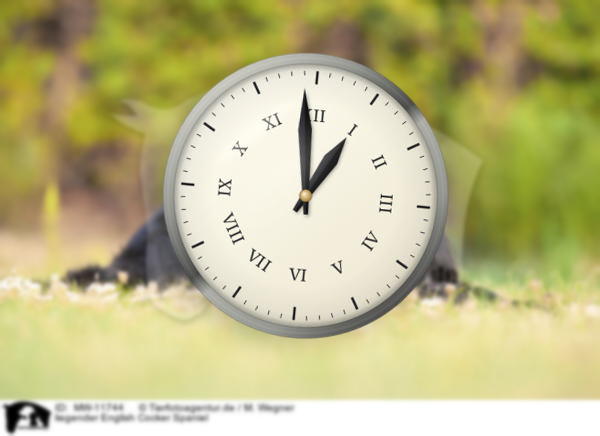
12:59
